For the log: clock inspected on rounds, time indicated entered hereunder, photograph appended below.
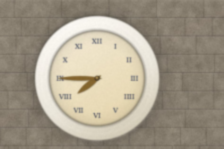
7:45
